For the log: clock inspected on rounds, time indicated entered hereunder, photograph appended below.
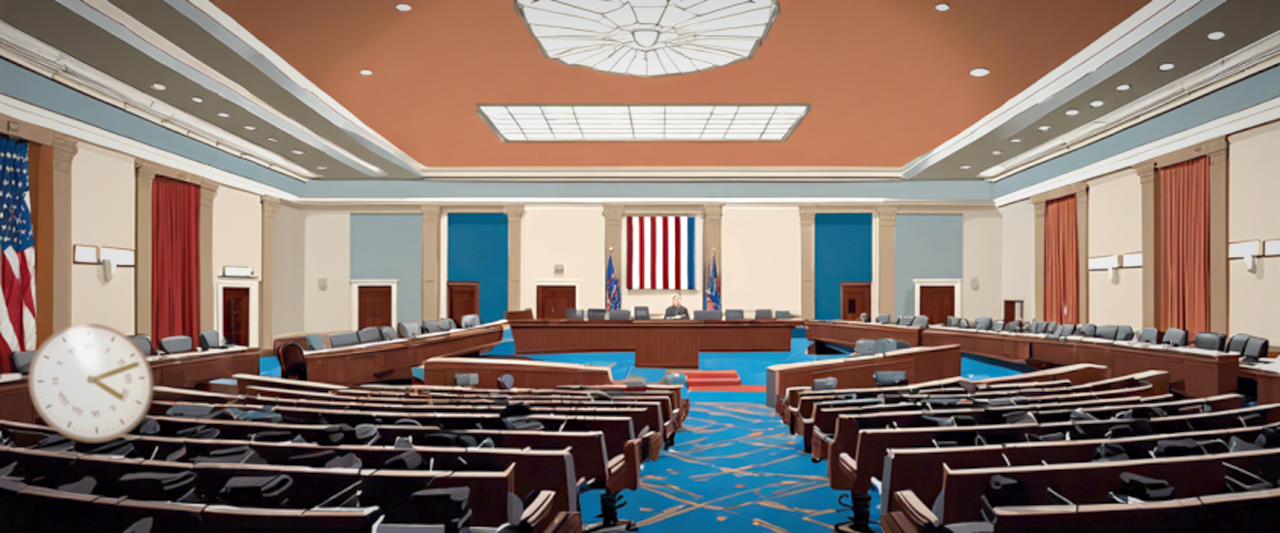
4:12
